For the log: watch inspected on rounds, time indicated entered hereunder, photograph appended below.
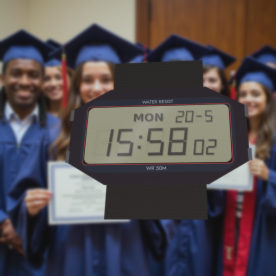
15:58:02
